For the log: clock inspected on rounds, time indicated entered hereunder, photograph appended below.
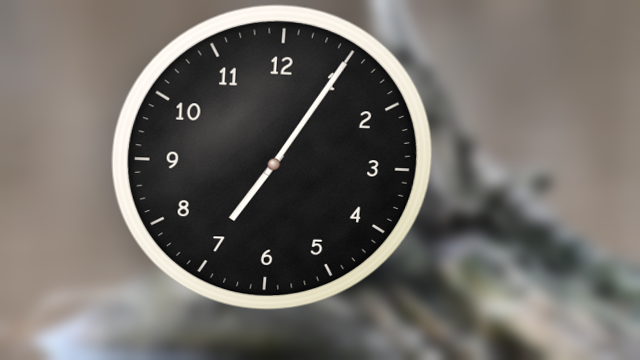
7:05
